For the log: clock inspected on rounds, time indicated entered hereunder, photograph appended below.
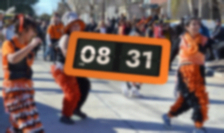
8:31
